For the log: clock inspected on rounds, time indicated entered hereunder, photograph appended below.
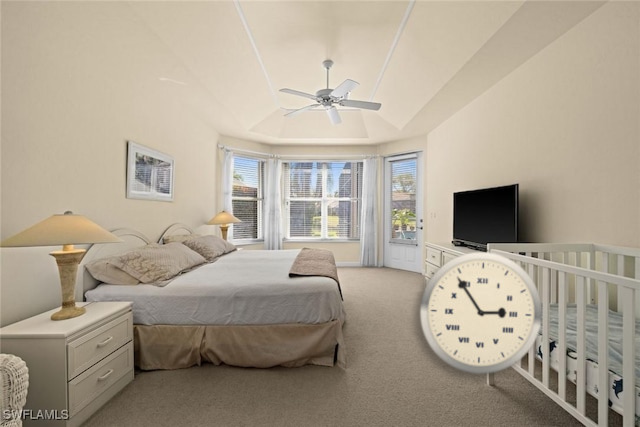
2:54
